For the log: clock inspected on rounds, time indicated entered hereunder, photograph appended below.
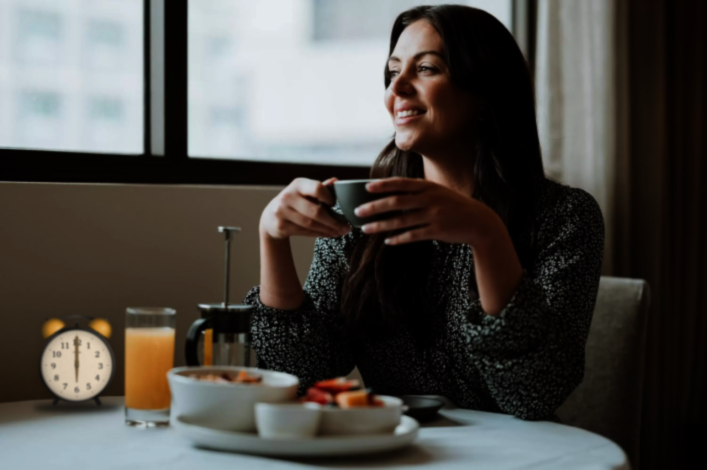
6:00
